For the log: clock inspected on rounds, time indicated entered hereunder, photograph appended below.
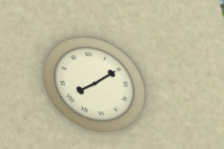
8:10
